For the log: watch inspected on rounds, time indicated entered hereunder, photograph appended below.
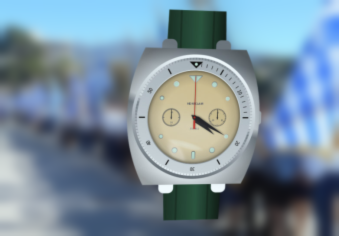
4:20
